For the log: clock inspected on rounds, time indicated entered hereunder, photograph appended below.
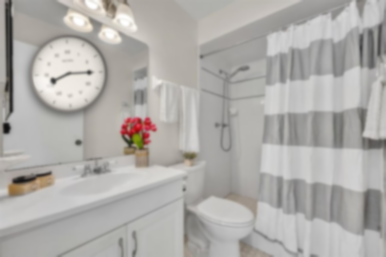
8:15
